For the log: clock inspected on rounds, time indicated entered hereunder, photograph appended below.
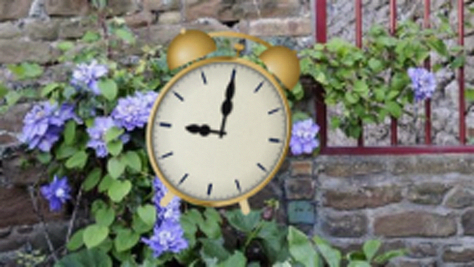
9:00
